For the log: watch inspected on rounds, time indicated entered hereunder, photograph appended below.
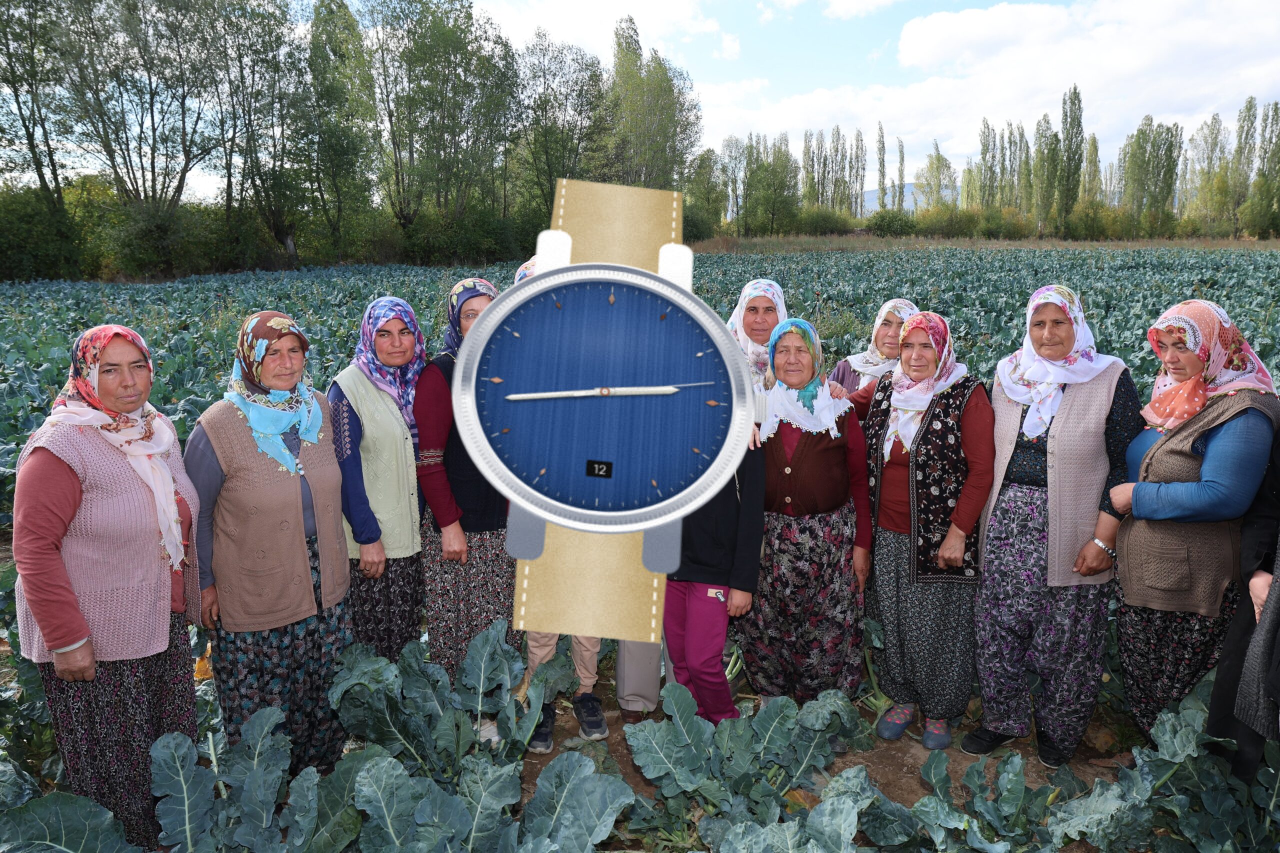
2:43:13
